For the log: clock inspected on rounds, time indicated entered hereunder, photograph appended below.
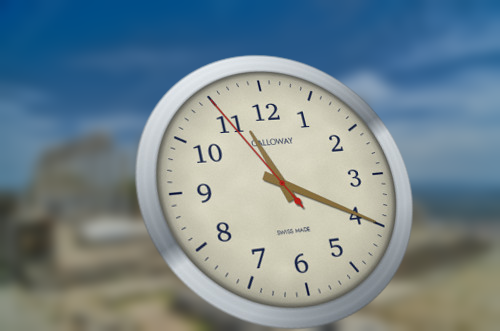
11:19:55
